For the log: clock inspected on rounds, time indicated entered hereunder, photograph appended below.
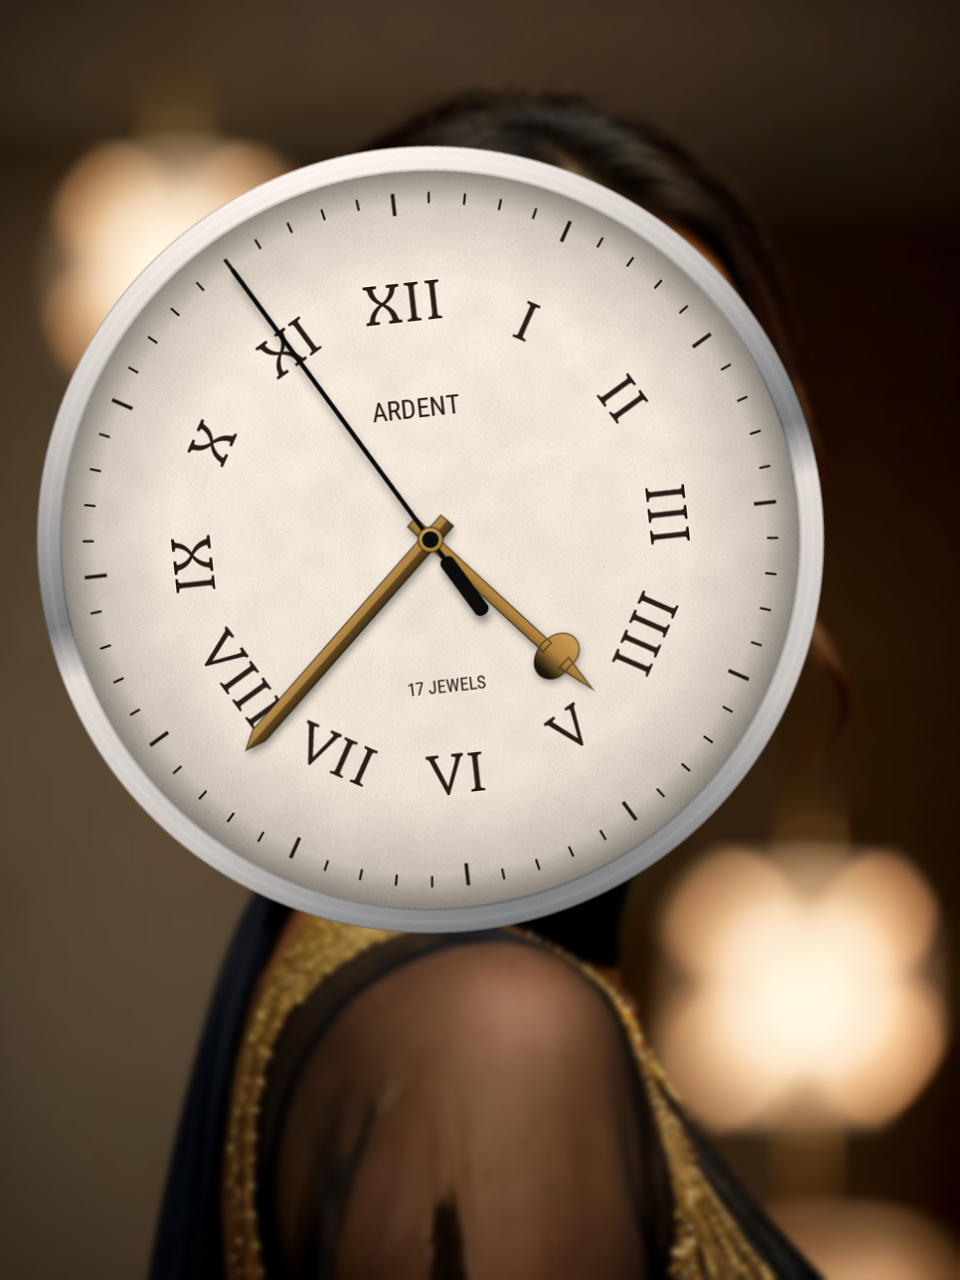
4:37:55
